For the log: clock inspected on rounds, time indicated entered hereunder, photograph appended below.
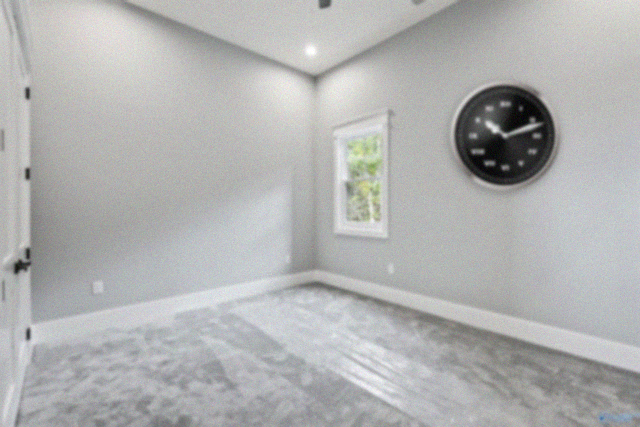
10:12
